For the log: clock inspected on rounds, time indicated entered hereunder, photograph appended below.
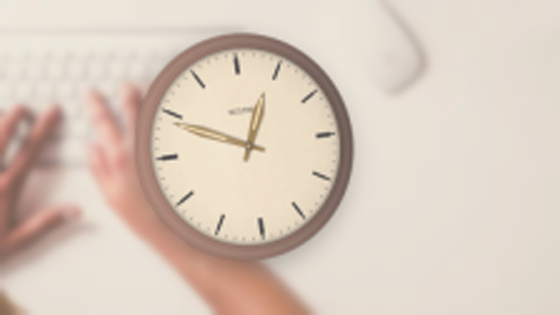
12:49
